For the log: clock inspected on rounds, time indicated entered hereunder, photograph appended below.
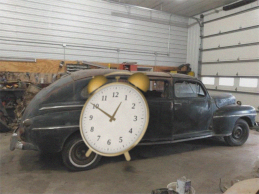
12:50
